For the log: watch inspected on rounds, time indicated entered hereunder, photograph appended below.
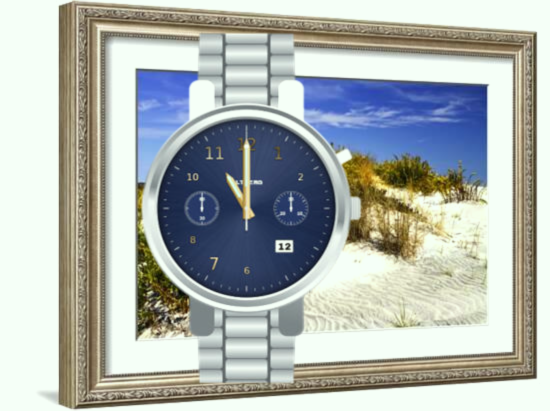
11:00
